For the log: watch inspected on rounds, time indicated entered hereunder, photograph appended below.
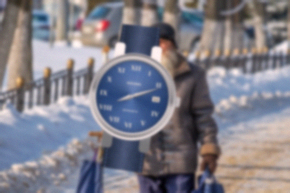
8:11
